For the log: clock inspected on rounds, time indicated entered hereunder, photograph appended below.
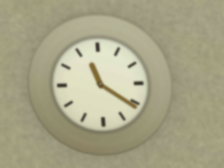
11:21
